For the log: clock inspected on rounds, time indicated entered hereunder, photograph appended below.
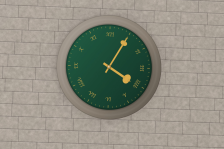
4:05
